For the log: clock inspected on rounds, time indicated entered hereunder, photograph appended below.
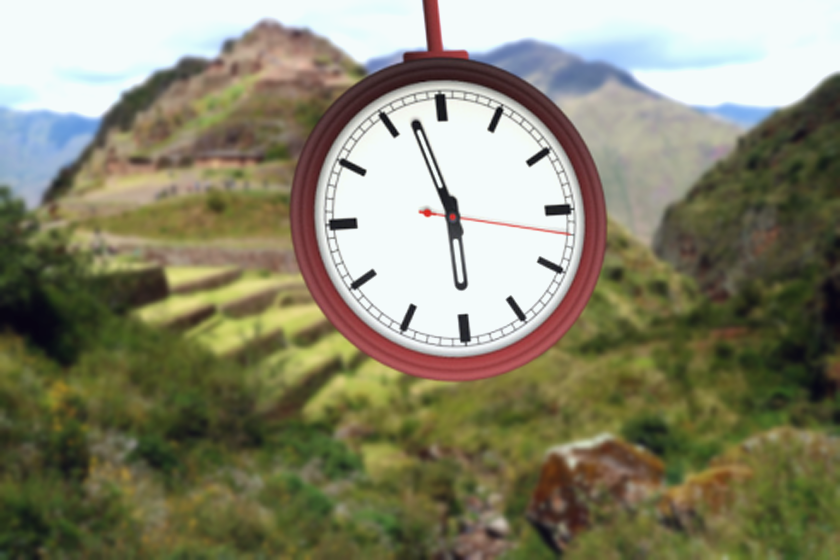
5:57:17
